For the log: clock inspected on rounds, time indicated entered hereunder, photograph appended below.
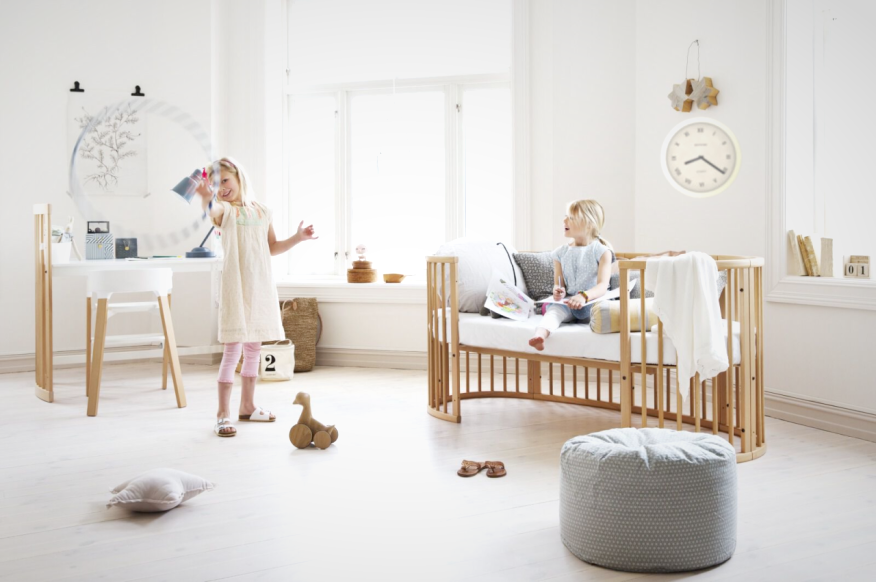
8:21
